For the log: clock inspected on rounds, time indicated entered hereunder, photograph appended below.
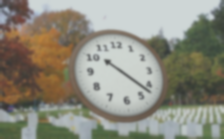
10:22
